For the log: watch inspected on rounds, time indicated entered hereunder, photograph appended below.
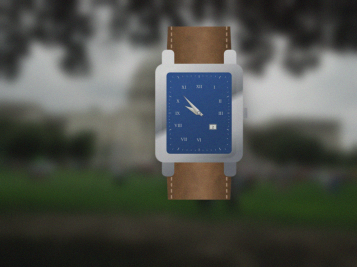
9:53
